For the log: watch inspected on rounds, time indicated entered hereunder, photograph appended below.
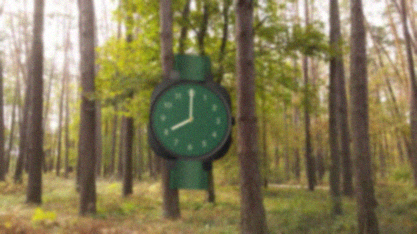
8:00
